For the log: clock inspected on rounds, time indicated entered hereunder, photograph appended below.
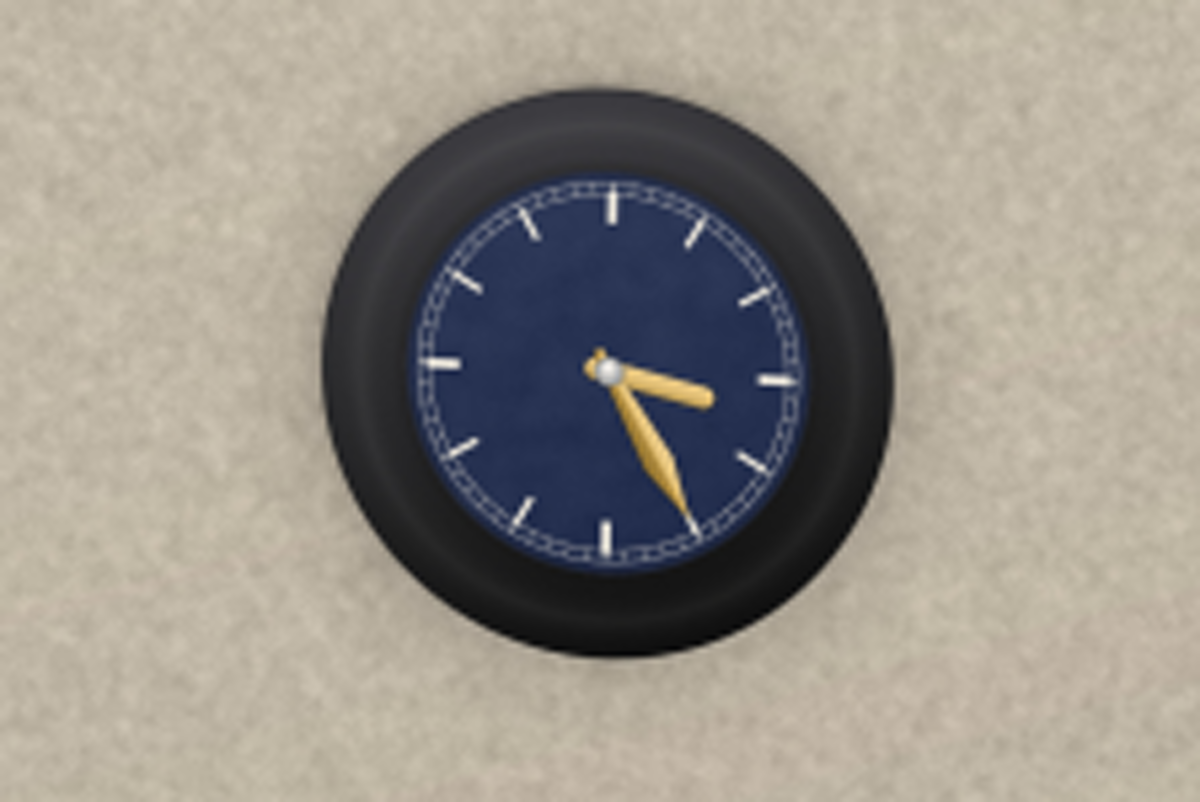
3:25
